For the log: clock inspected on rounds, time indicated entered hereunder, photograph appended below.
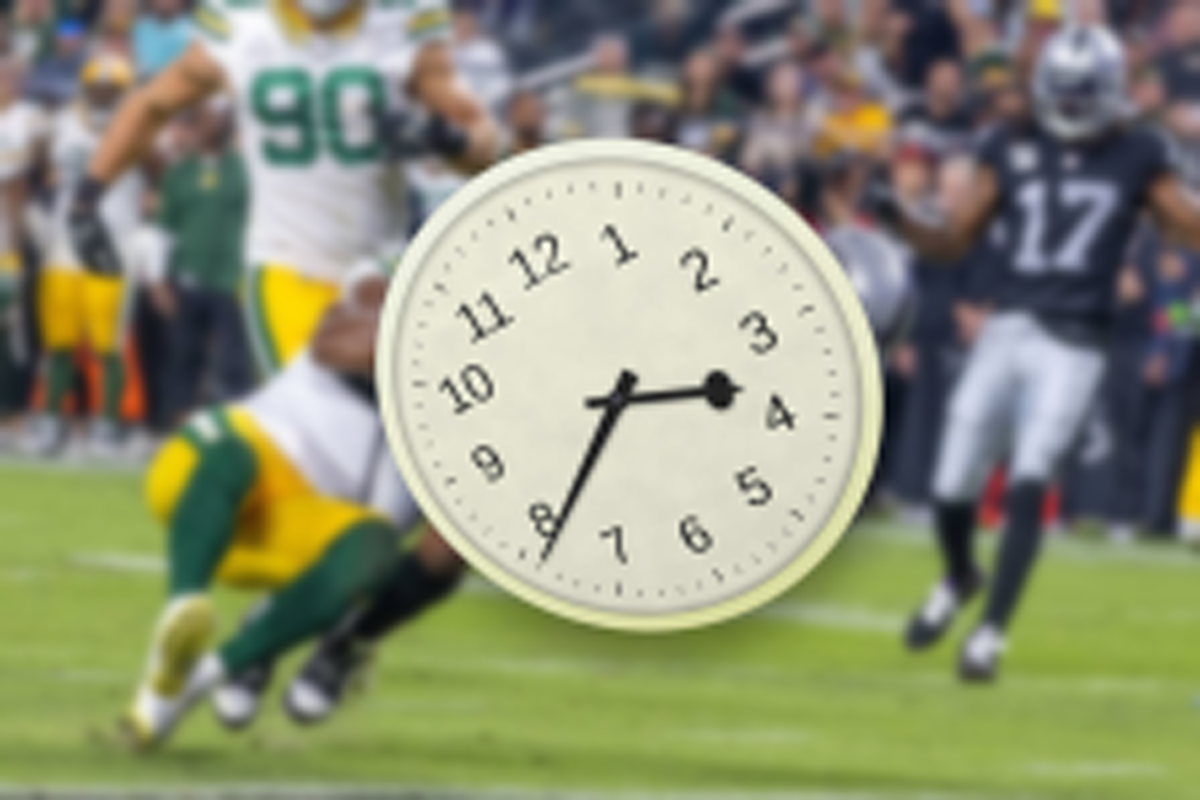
3:39
